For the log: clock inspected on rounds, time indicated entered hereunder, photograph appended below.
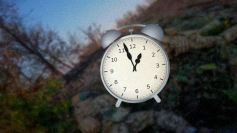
12:57
